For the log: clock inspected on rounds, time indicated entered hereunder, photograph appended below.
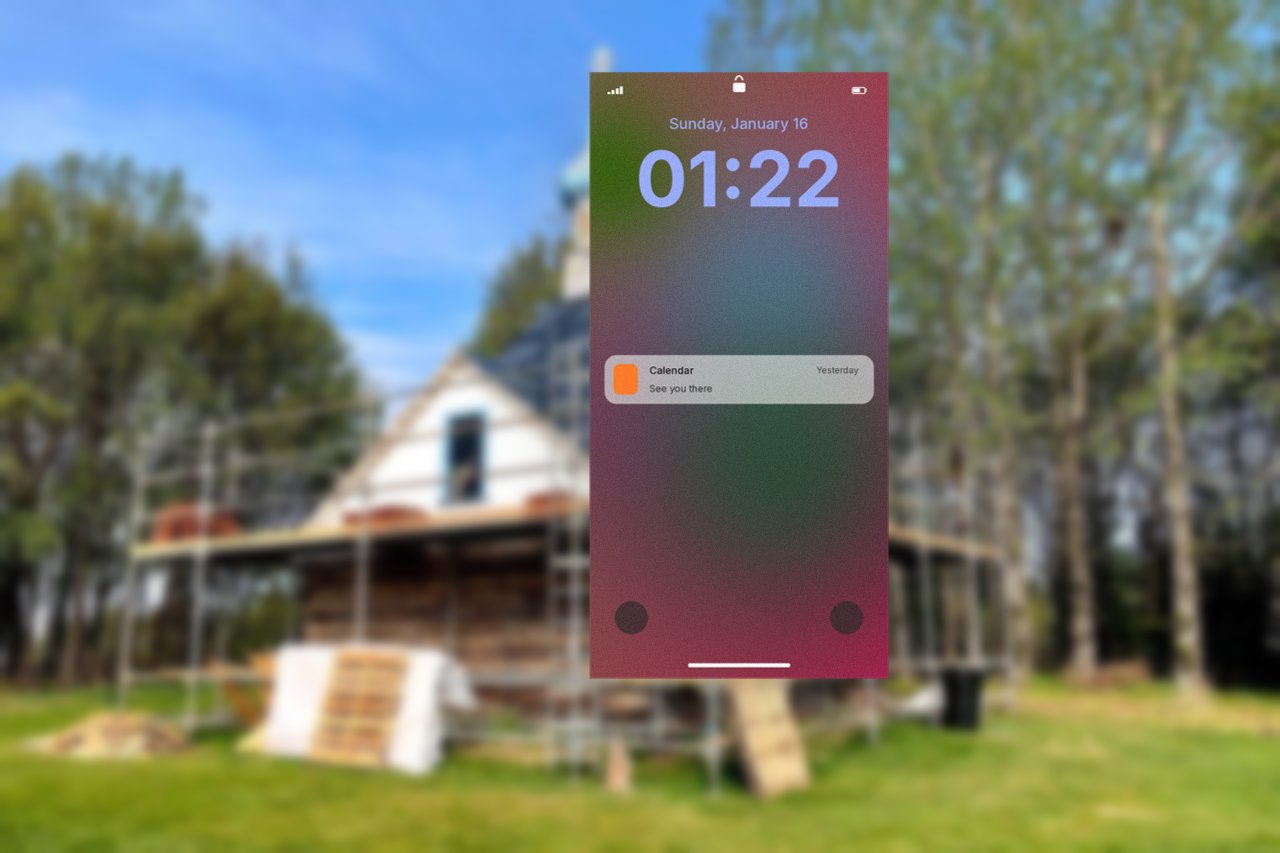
1:22
